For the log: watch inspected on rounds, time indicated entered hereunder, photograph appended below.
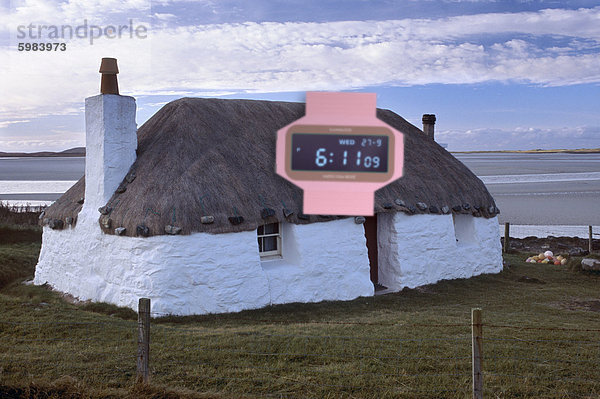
6:11:09
